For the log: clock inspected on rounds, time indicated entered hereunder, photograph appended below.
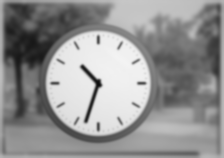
10:33
